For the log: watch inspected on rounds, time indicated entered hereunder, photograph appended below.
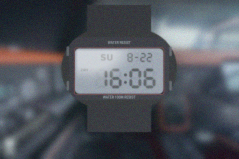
16:06
